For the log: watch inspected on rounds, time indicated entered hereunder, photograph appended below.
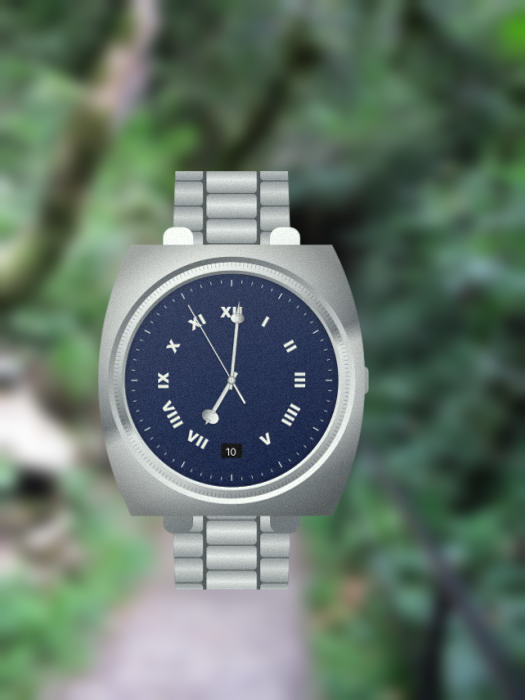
7:00:55
